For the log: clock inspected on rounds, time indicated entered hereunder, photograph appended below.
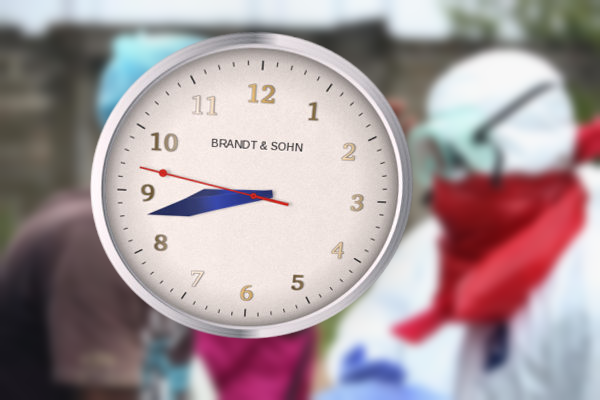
8:42:47
